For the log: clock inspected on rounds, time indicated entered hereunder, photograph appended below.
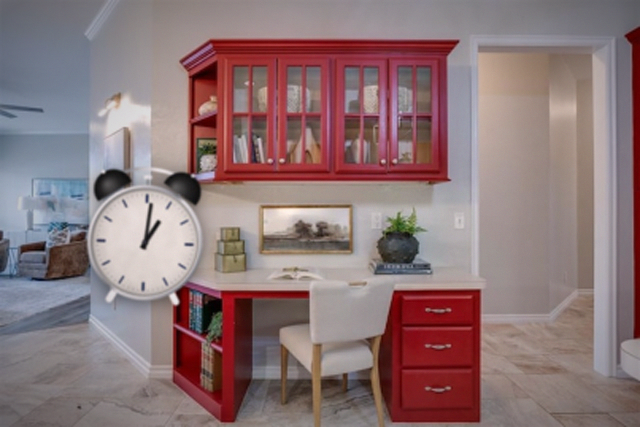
1:01
